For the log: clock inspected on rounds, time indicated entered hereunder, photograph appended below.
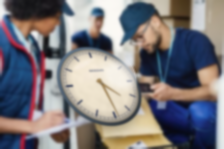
4:29
